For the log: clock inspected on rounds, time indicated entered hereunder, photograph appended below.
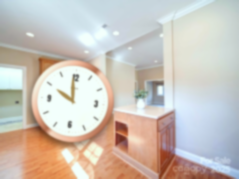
9:59
